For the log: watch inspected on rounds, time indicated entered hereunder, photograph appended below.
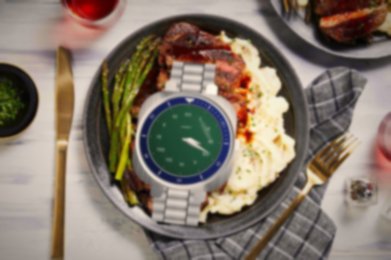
3:19
